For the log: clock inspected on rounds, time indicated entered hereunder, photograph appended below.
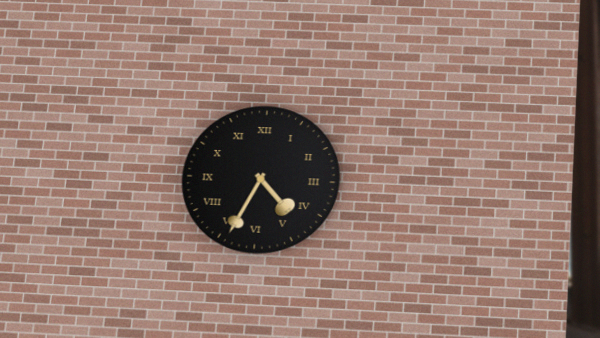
4:34
